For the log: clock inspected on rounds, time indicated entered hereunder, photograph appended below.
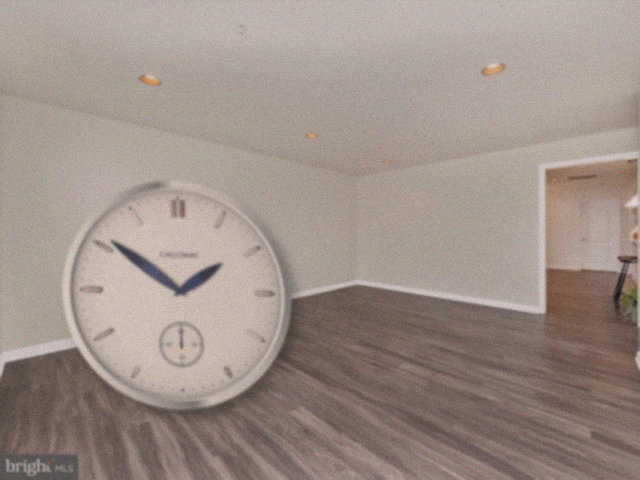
1:51
